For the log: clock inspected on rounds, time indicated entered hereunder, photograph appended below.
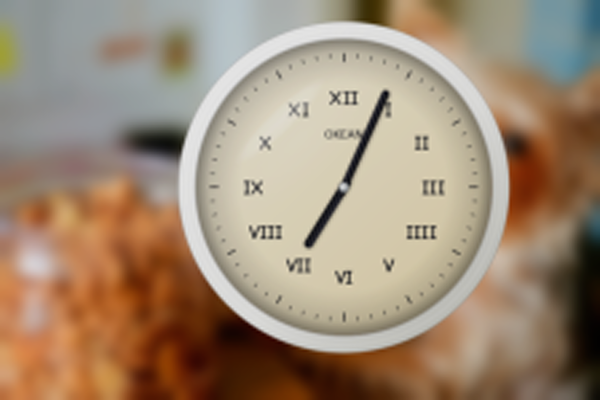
7:04
